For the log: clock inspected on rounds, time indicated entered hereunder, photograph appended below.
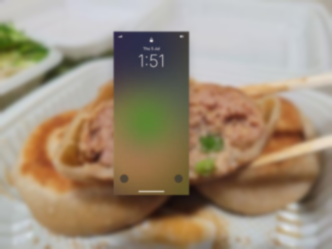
1:51
